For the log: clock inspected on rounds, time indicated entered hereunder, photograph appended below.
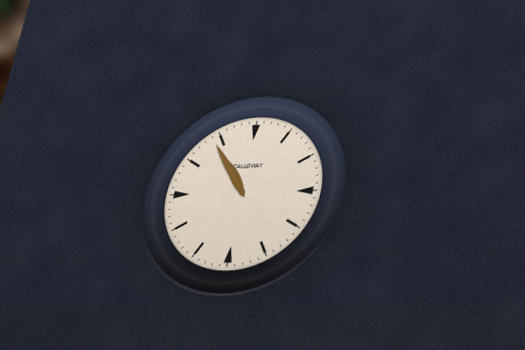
10:54
